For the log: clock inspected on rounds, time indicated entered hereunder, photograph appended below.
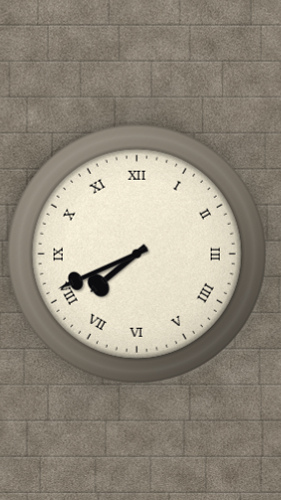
7:41
